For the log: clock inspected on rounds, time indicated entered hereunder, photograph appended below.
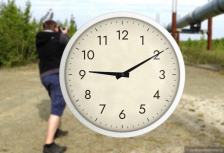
9:10
